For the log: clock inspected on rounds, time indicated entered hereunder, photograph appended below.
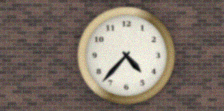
4:37
